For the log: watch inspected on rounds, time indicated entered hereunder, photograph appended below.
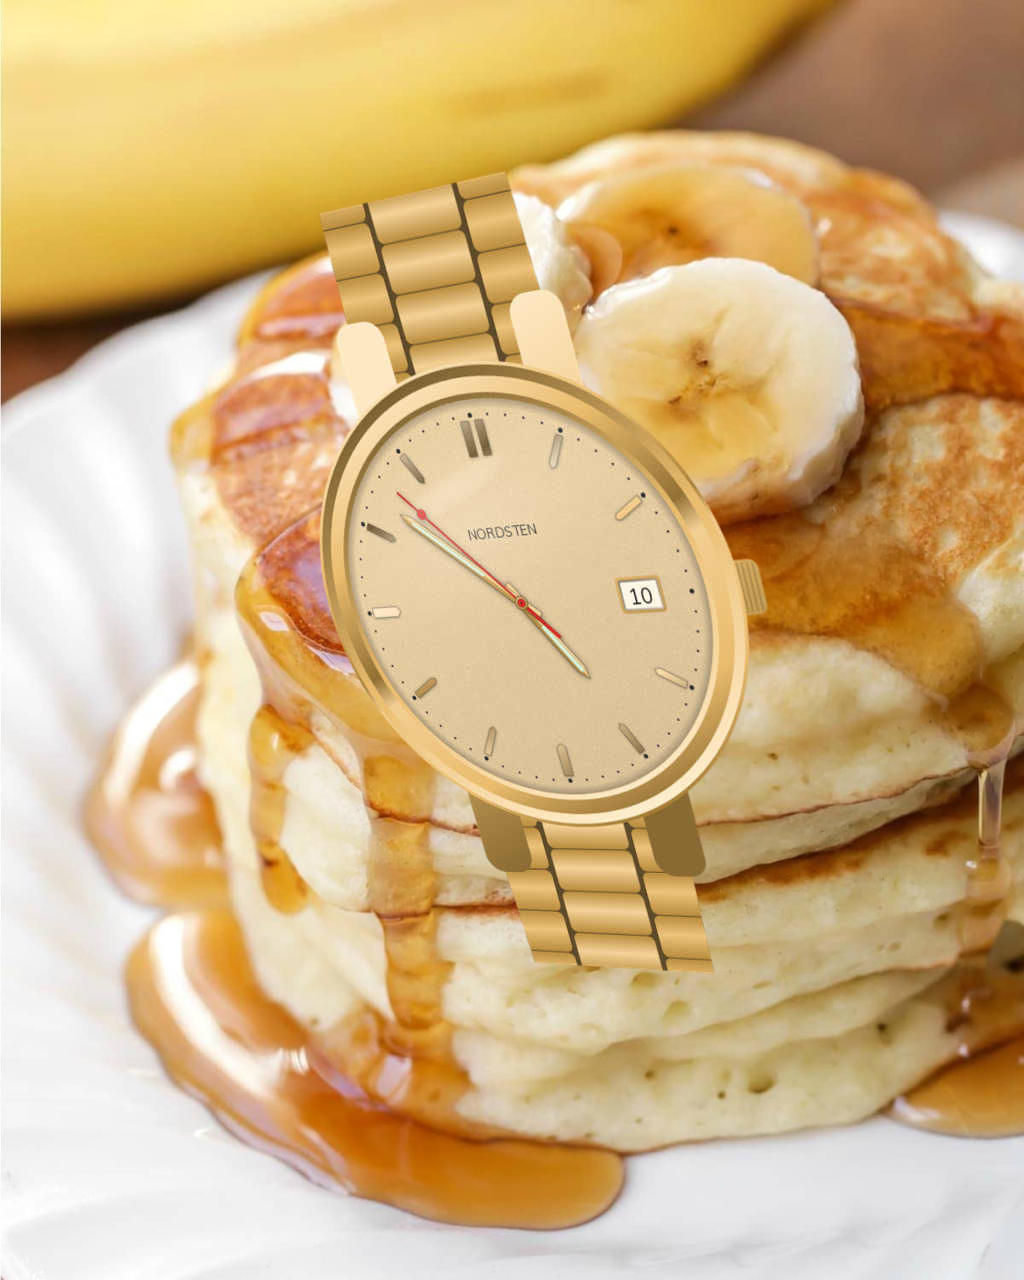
4:51:53
